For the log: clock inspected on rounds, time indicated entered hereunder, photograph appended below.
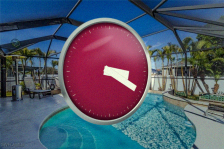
3:20
